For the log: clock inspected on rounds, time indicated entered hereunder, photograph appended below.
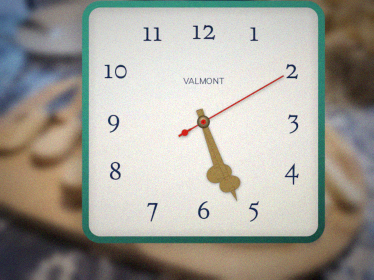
5:26:10
